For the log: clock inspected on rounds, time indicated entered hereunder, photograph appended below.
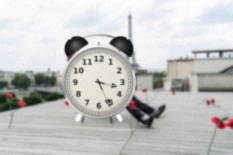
3:26
